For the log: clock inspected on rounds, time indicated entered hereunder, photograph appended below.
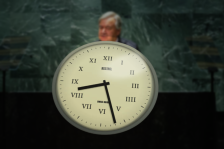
8:27
